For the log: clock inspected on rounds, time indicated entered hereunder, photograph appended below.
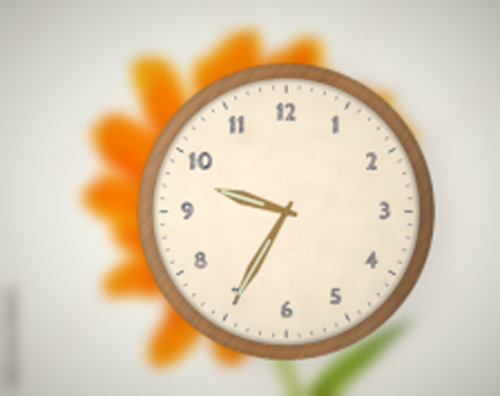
9:35
